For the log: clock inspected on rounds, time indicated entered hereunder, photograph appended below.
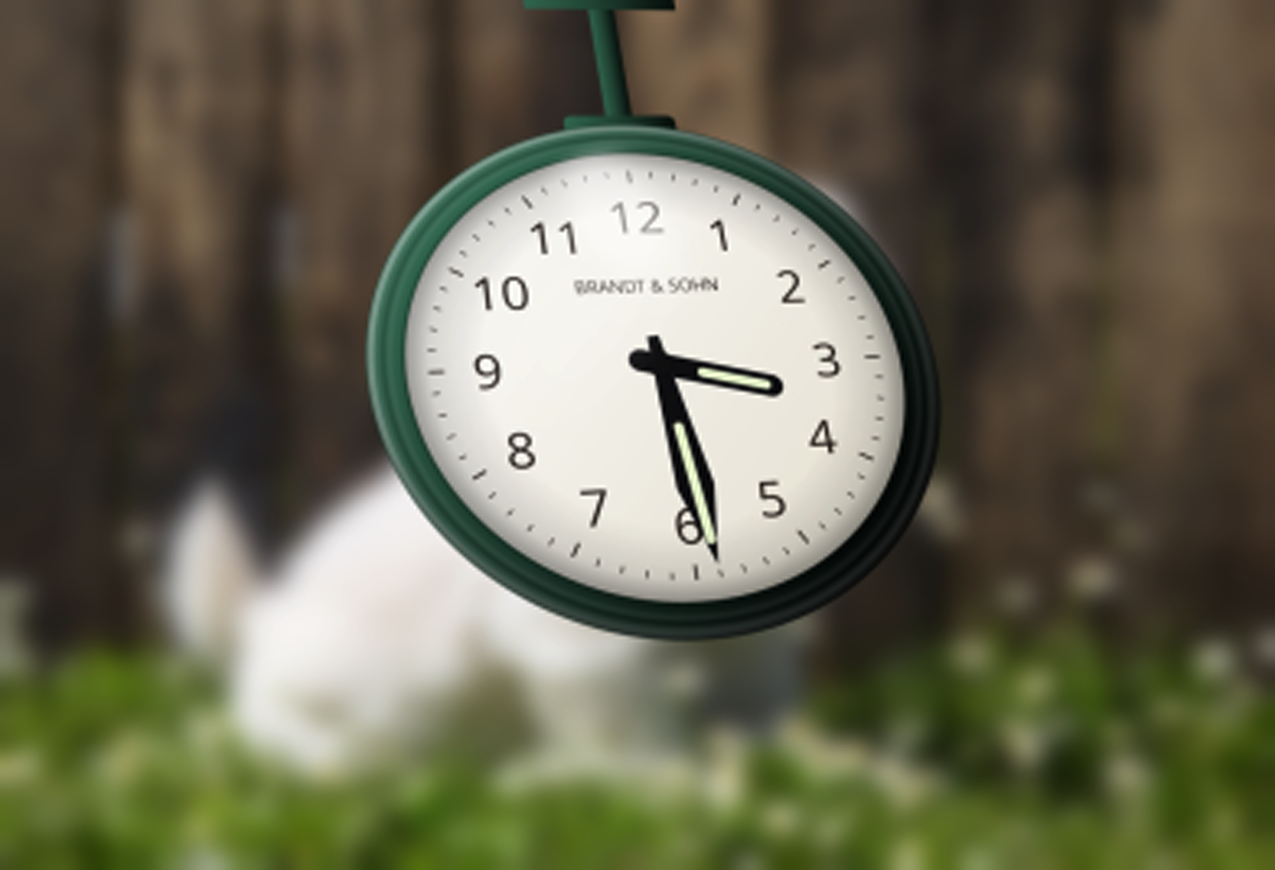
3:29
